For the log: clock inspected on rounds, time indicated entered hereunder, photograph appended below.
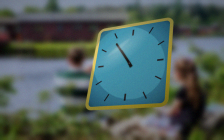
10:54
